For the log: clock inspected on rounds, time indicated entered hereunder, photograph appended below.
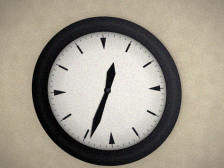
12:34
